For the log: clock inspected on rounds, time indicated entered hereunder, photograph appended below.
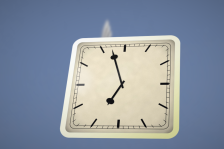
6:57
